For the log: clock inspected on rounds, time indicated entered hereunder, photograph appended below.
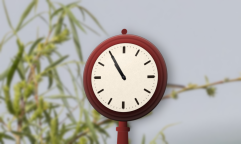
10:55
